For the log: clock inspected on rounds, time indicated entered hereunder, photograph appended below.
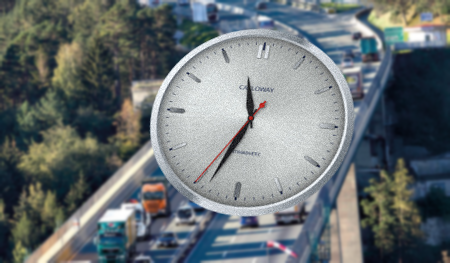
11:33:35
